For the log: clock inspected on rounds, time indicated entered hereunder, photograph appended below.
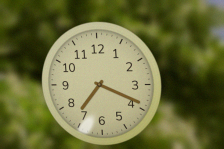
7:19
